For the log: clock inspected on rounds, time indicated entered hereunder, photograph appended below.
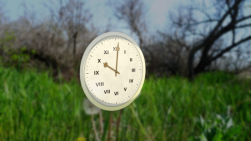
10:01
